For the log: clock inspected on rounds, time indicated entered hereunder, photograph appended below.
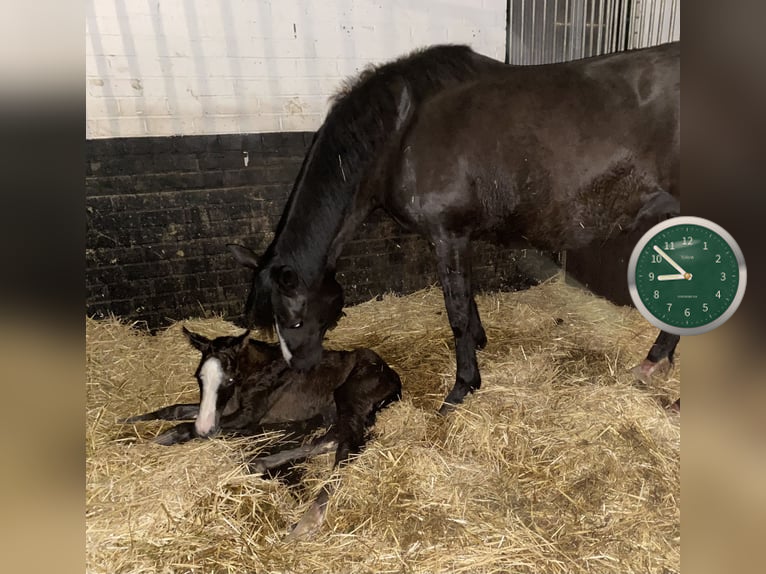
8:52
